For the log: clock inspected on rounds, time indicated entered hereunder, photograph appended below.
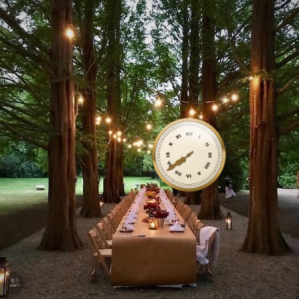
7:39
